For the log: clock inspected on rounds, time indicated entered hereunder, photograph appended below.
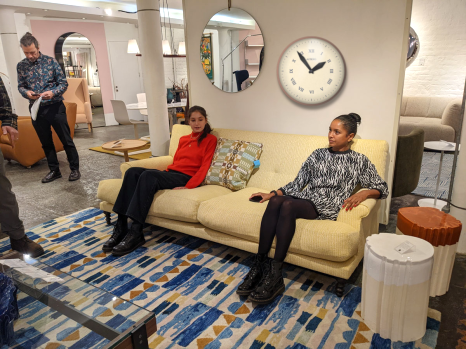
1:54
